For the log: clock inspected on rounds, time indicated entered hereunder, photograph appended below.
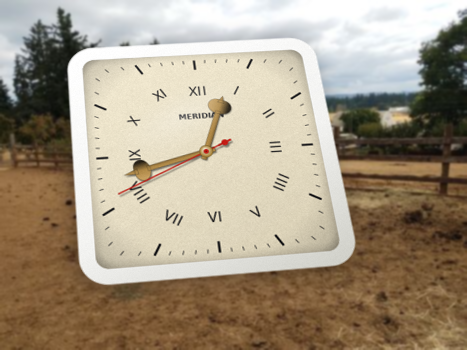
12:42:41
